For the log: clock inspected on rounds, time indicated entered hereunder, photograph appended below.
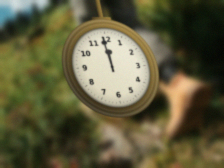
11:59
